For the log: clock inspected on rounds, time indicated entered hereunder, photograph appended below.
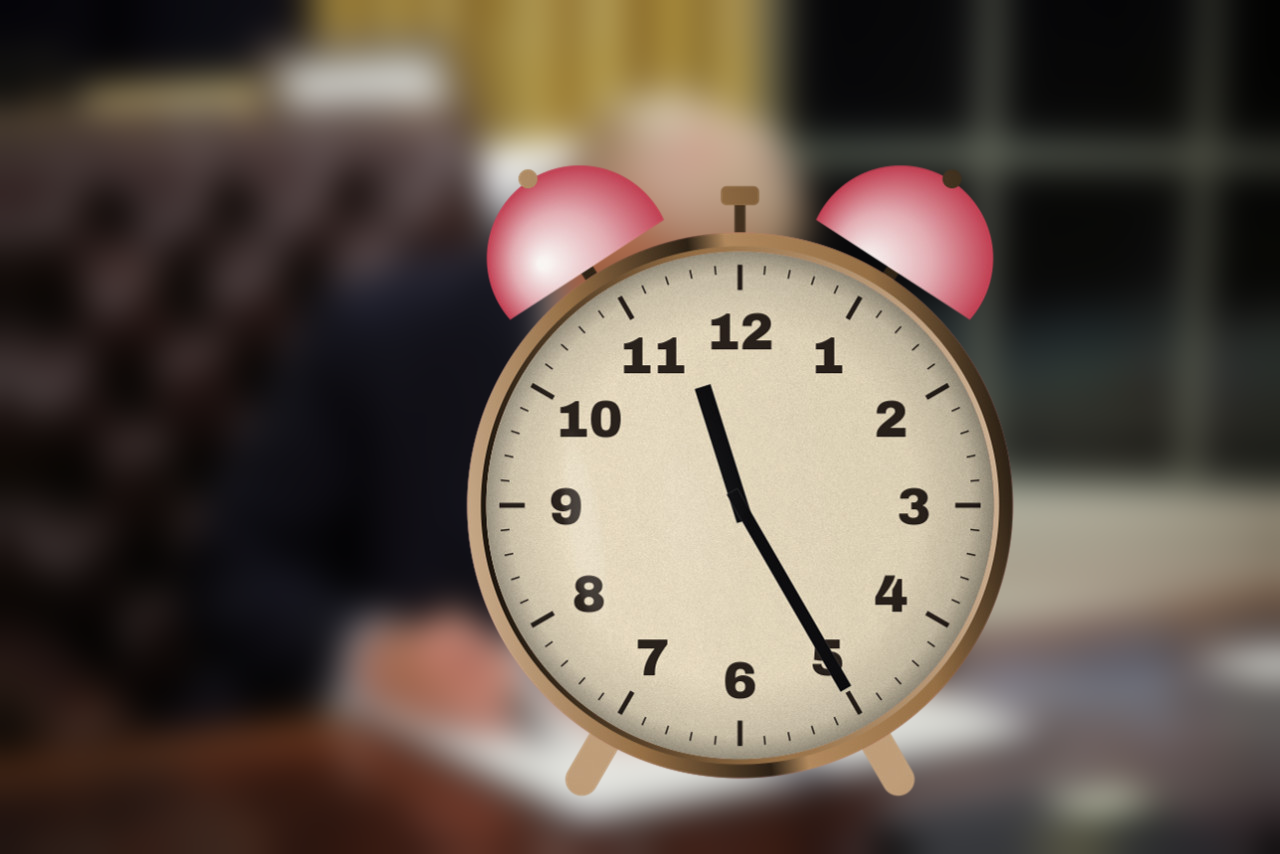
11:25
